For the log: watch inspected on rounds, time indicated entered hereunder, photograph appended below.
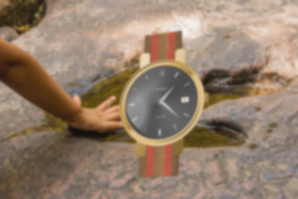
1:22
